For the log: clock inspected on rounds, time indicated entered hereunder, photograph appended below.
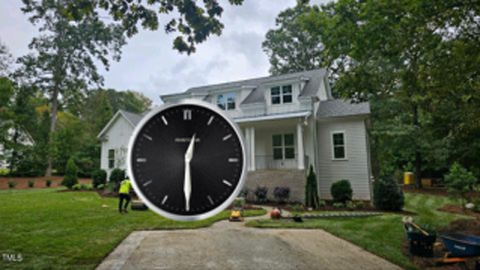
12:30
